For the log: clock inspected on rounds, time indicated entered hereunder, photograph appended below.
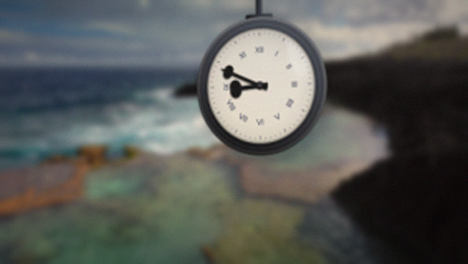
8:49
